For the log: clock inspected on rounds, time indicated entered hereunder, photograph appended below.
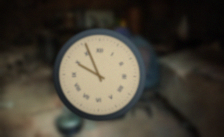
9:56
